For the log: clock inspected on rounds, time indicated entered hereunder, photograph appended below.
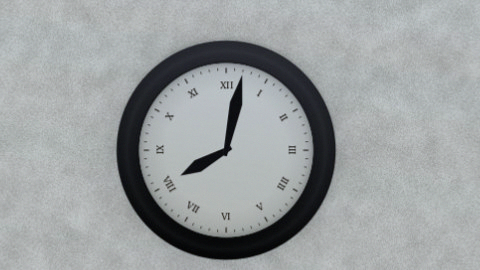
8:02
